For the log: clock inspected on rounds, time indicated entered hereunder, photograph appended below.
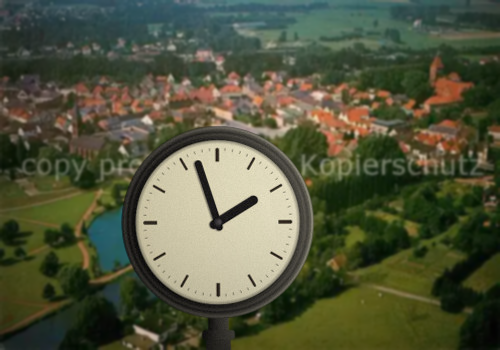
1:57
